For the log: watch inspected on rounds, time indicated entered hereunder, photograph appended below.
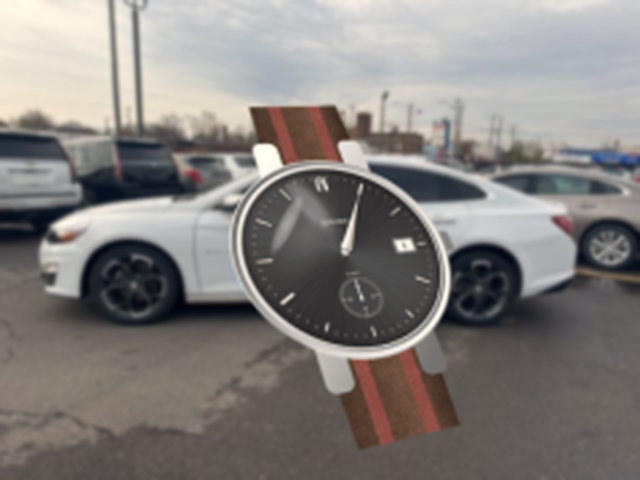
1:05
